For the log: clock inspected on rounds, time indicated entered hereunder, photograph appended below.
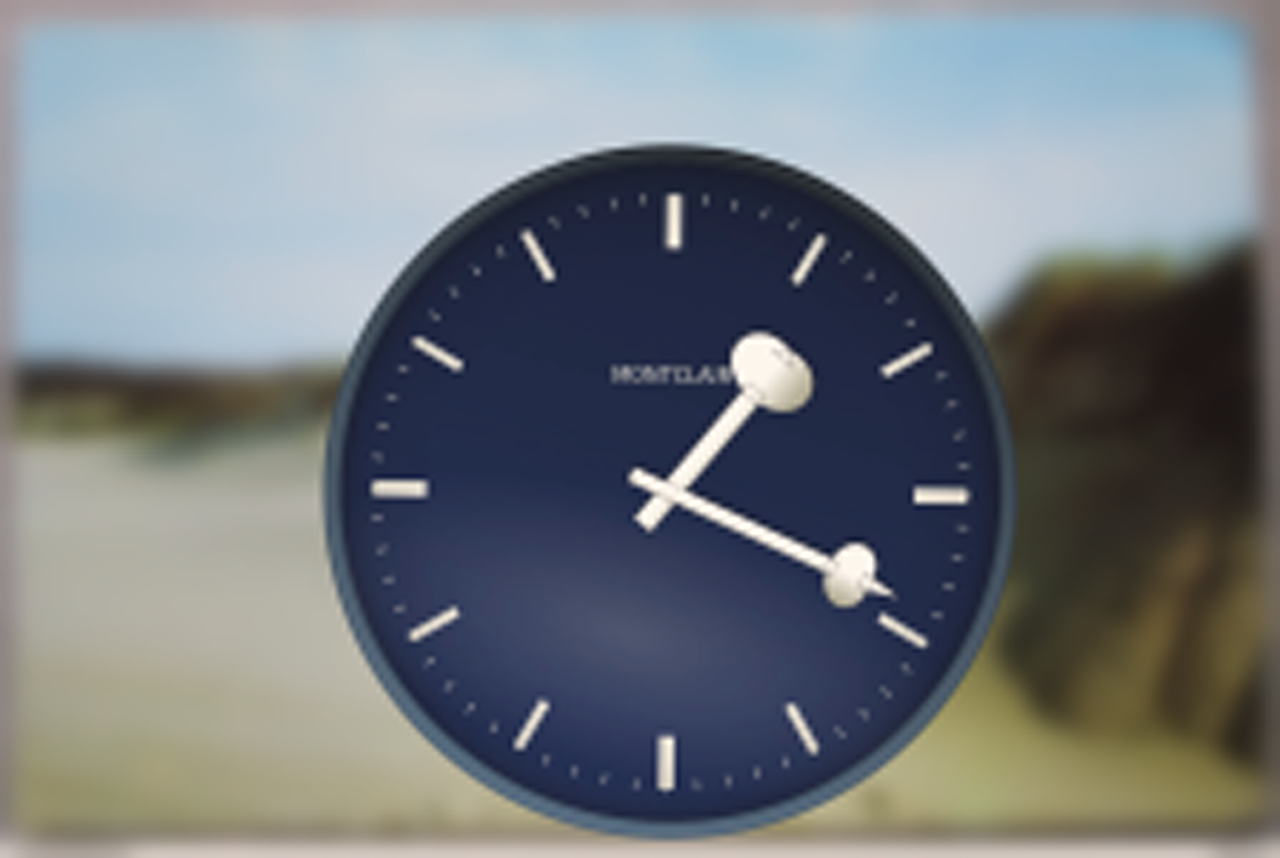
1:19
